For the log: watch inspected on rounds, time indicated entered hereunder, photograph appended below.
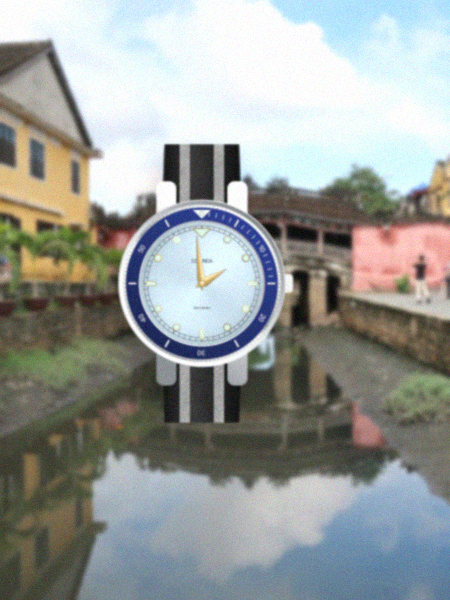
1:59
